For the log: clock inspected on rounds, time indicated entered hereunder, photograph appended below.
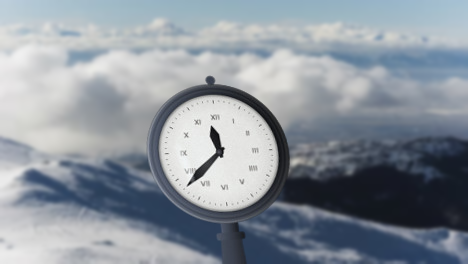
11:38
